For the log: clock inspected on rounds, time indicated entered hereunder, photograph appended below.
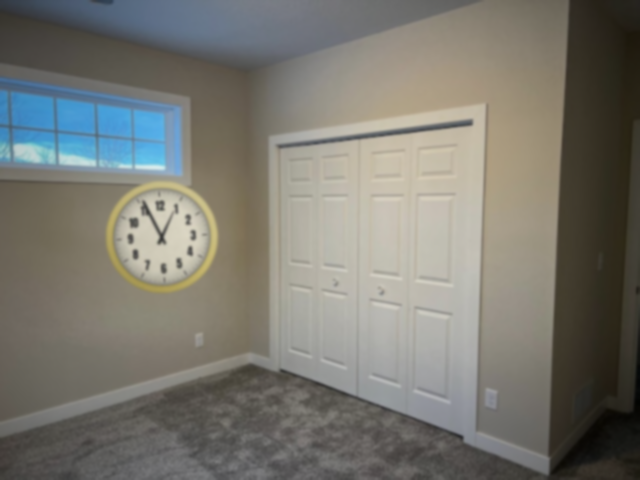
12:56
